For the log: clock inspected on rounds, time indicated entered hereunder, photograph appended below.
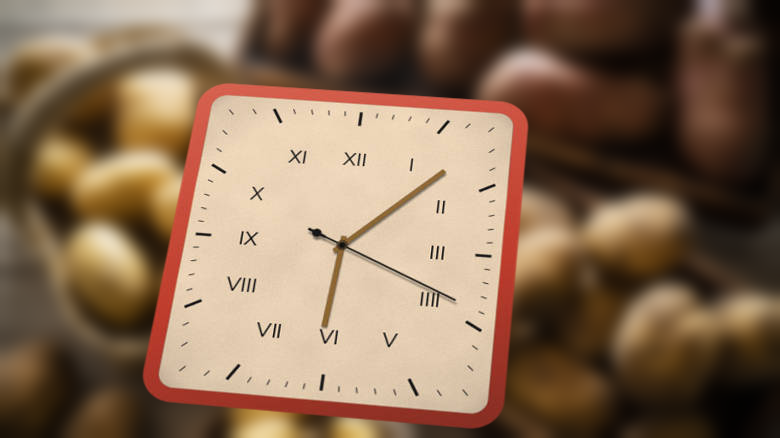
6:07:19
